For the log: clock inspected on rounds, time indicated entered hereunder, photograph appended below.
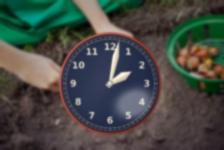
2:02
